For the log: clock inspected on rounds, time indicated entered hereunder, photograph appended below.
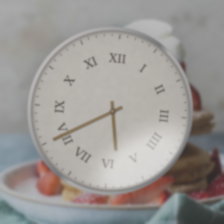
5:40
